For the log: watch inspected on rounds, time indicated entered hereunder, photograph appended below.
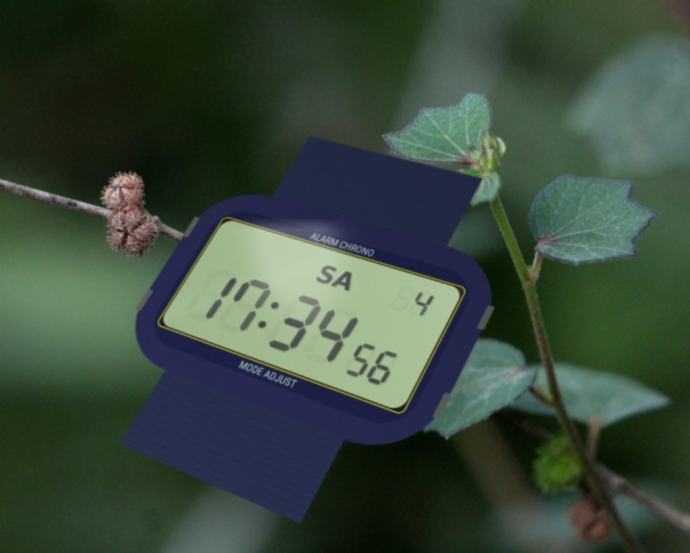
17:34:56
